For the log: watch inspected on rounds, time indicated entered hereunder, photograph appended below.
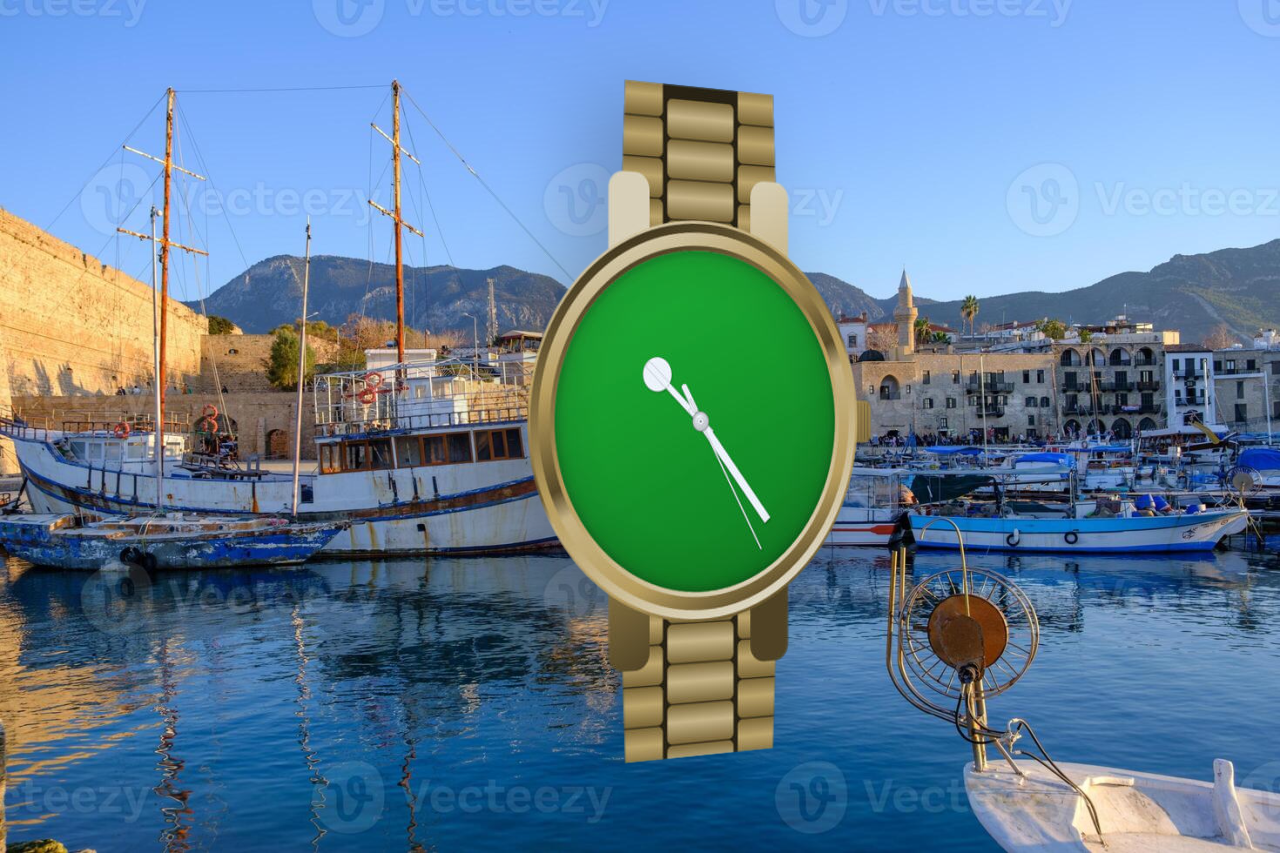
10:23:25
